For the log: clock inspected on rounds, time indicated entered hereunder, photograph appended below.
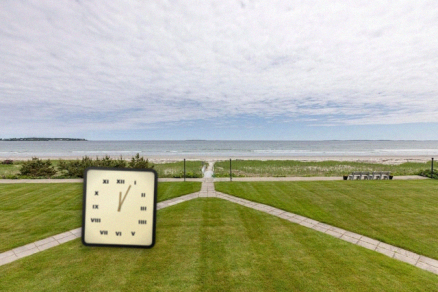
12:04
